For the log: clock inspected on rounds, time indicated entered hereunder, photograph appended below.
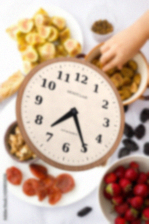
7:25
